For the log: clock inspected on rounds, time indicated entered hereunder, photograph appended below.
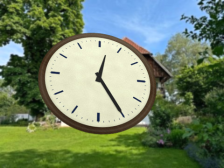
12:25
